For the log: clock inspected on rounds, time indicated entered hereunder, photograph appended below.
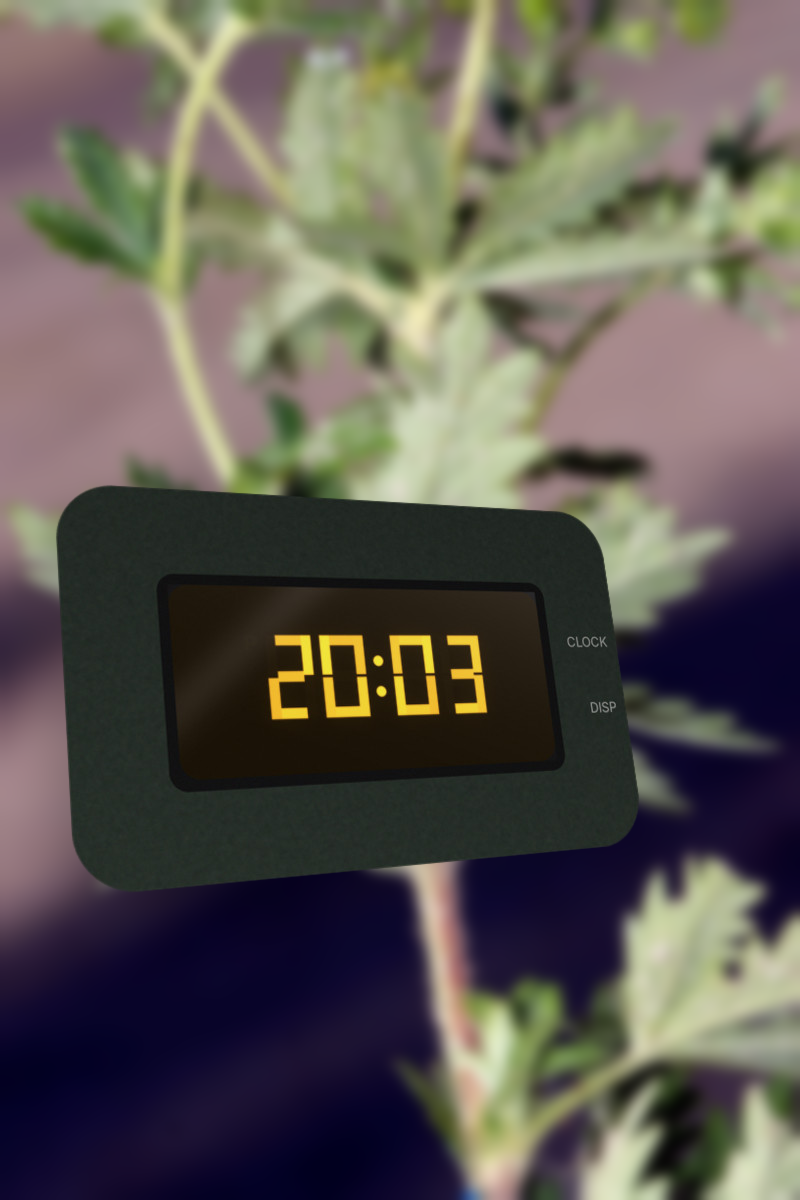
20:03
